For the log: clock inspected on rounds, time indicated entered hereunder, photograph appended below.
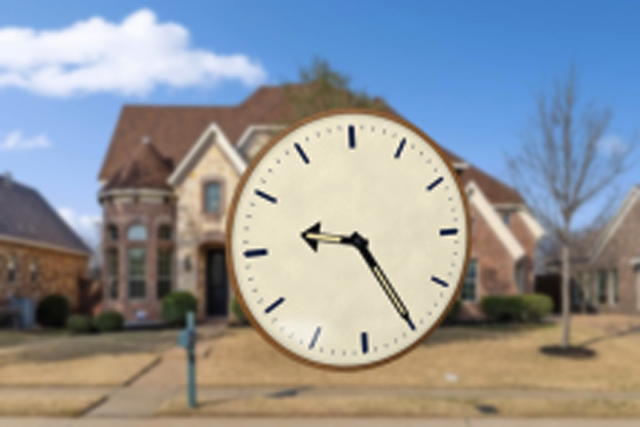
9:25
